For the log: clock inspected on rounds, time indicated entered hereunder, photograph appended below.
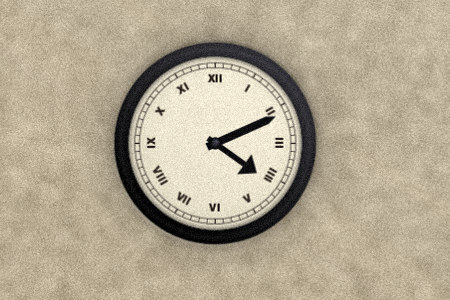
4:11
